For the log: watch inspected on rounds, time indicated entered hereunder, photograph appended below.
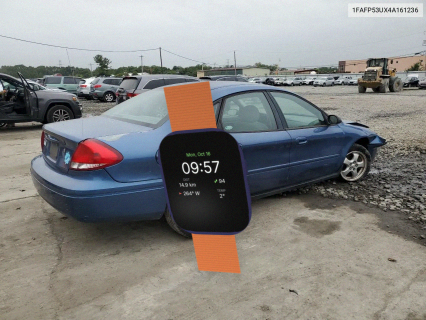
9:57
